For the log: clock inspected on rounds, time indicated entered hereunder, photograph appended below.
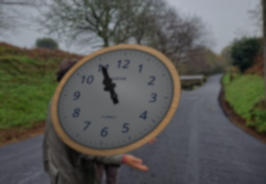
10:55
